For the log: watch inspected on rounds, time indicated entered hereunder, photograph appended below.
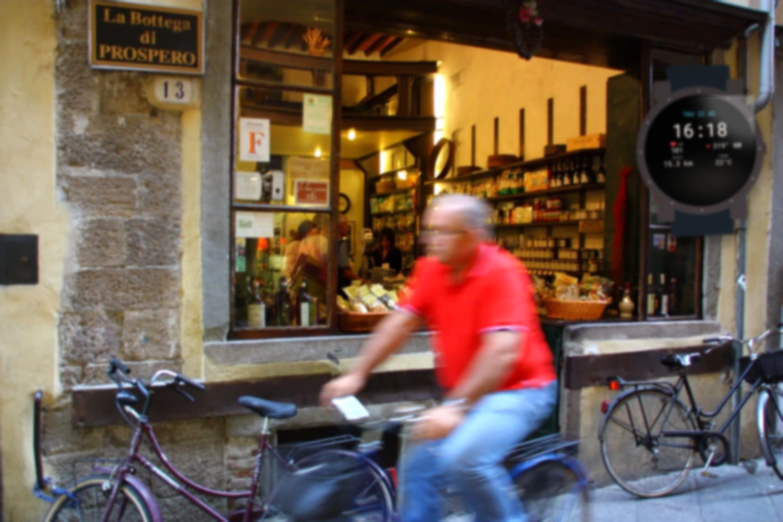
16:18
